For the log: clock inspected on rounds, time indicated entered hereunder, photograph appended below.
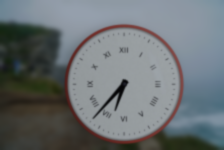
6:37
